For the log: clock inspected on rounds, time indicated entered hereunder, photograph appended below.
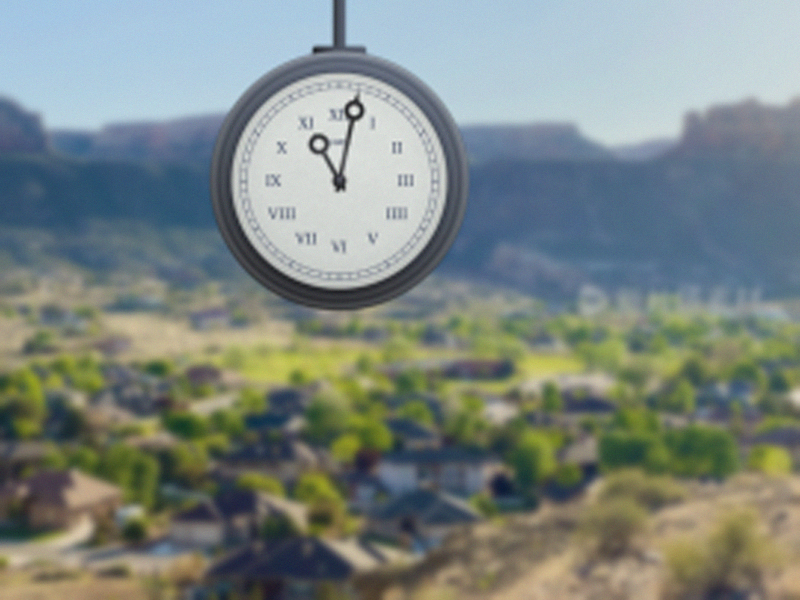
11:02
